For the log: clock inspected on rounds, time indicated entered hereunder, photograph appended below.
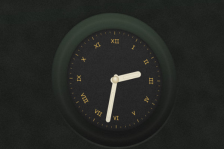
2:32
